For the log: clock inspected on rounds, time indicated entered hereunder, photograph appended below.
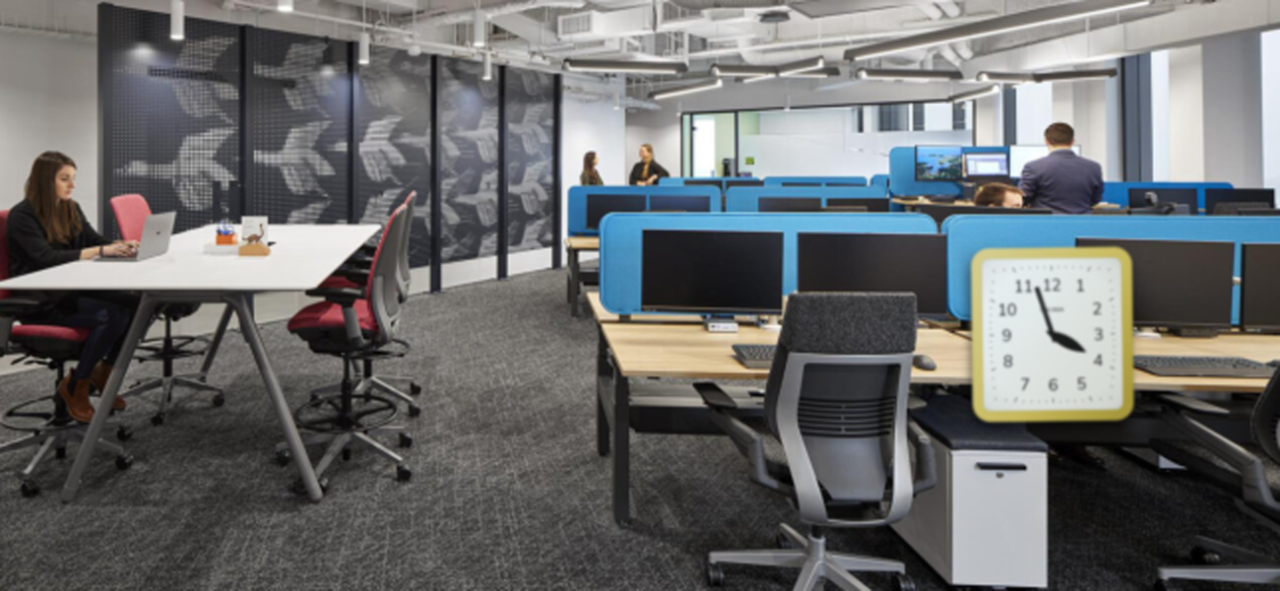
3:57
